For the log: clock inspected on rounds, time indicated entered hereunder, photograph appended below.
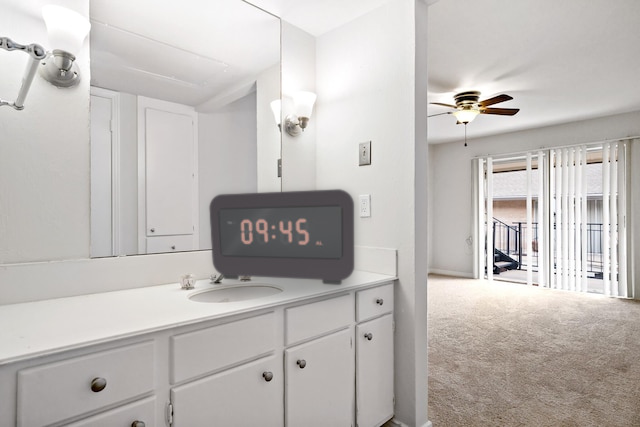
9:45
